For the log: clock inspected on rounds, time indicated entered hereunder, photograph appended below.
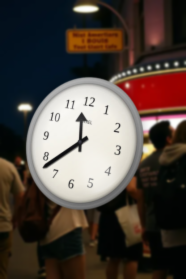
11:38
